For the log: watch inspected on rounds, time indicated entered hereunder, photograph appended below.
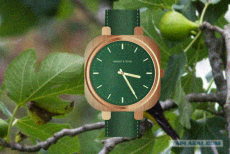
3:25
